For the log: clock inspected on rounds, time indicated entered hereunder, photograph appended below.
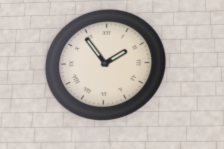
1:54
